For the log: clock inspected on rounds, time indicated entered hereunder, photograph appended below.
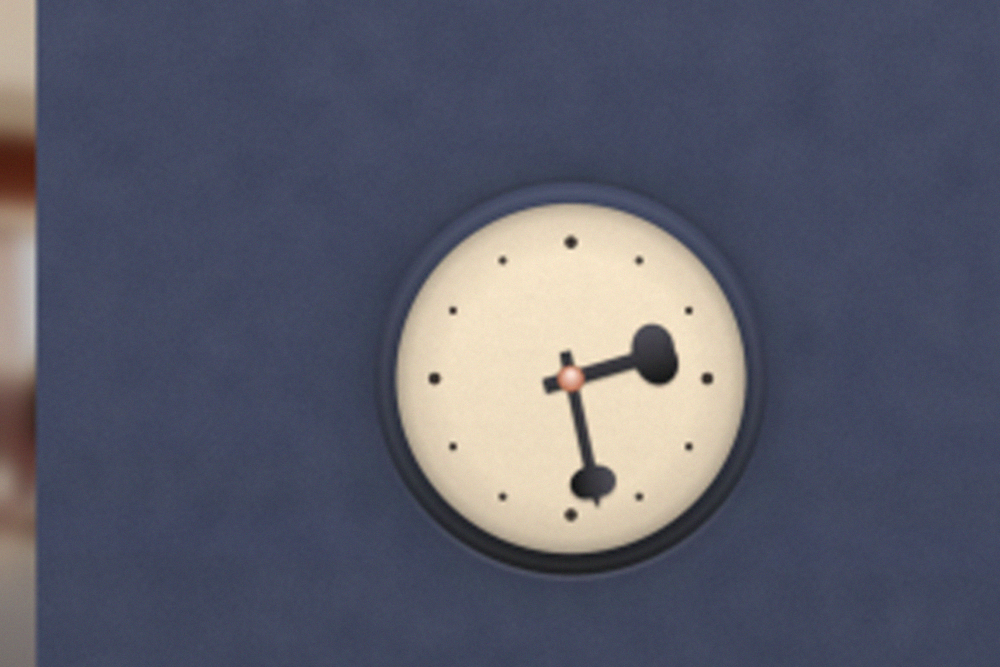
2:28
